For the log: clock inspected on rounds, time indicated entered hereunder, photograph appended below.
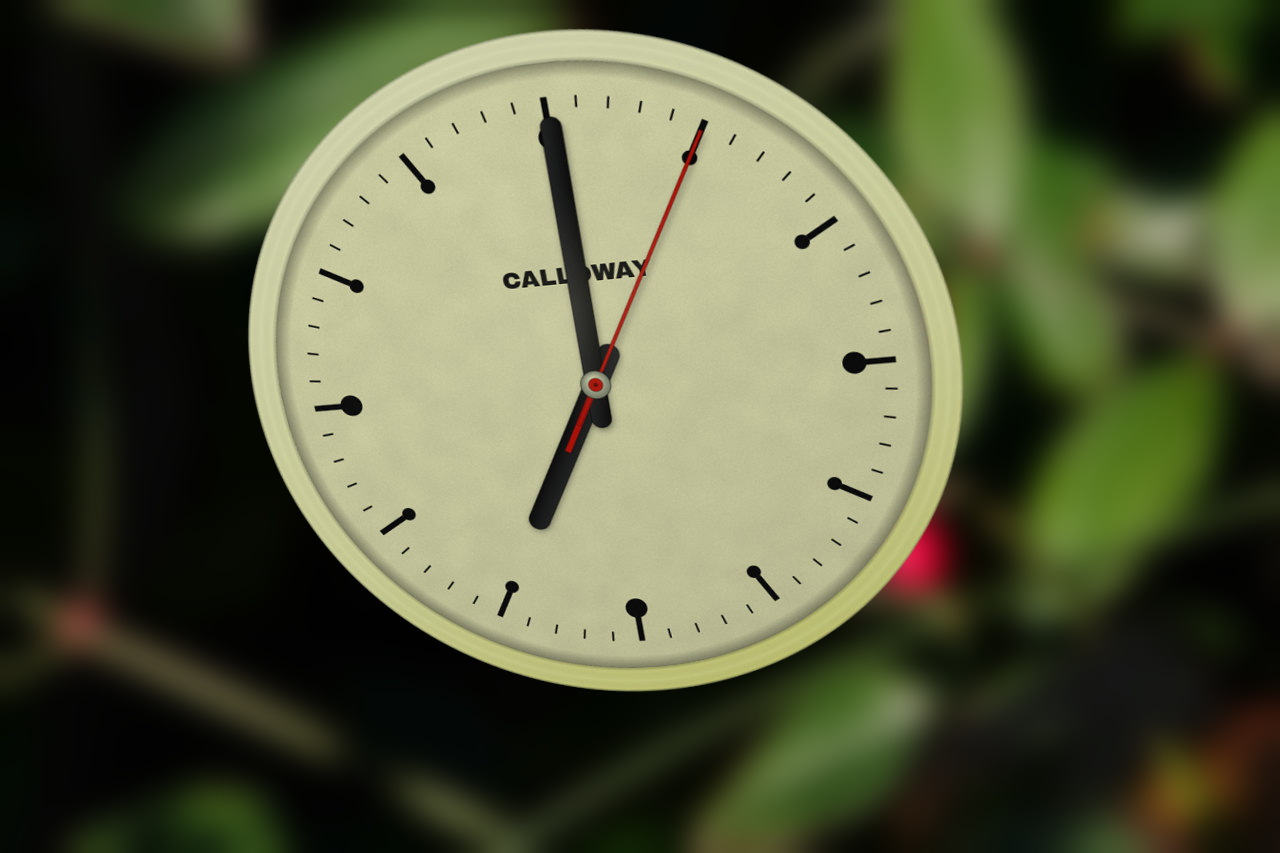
7:00:05
